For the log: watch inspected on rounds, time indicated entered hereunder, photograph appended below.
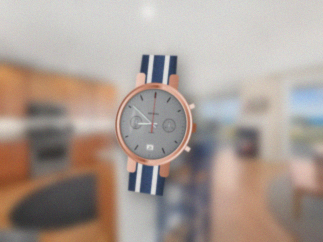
8:51
